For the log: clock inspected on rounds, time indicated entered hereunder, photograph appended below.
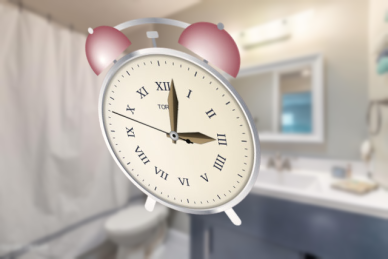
3:01:48
